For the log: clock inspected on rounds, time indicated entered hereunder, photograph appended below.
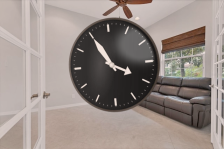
3:55
